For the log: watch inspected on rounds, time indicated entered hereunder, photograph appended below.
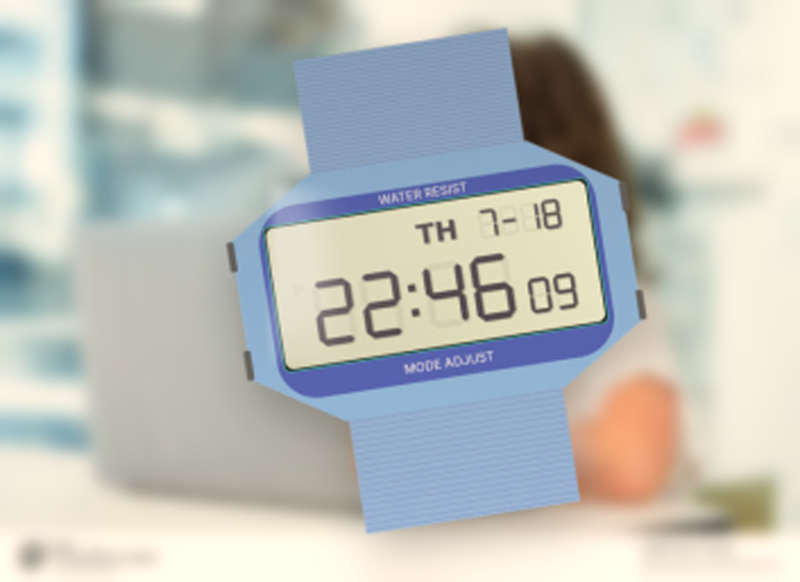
22:46:09
